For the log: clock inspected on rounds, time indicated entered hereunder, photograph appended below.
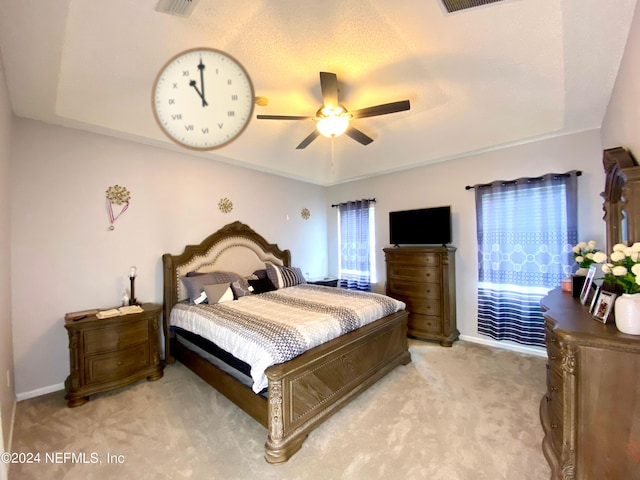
11:00
